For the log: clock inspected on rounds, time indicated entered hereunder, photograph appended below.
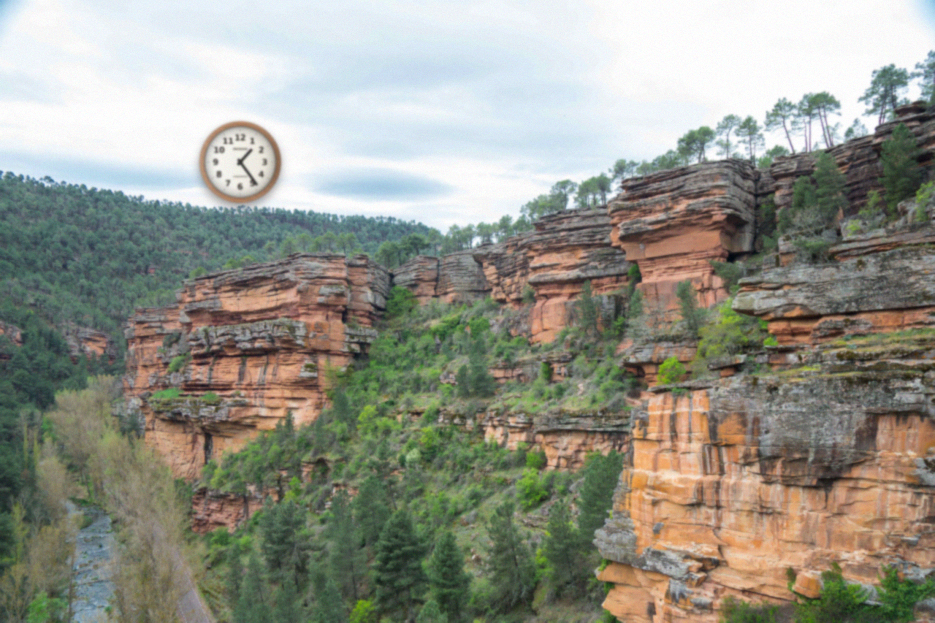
1:24
